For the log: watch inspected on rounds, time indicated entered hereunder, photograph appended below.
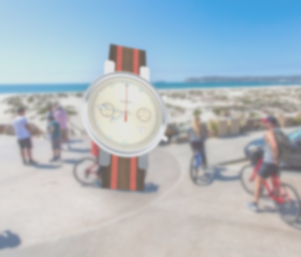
7:46
